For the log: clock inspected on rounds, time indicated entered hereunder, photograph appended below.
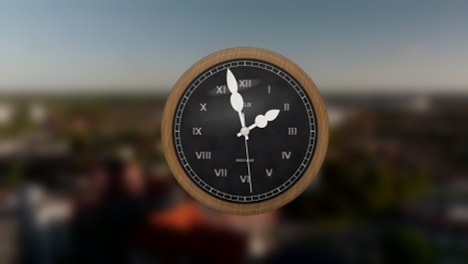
1:57:29
